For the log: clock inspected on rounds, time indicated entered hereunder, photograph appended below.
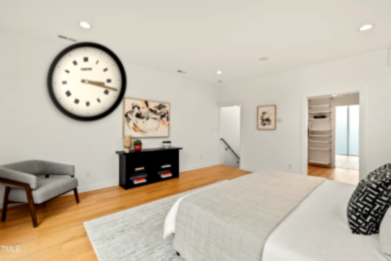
3:18
